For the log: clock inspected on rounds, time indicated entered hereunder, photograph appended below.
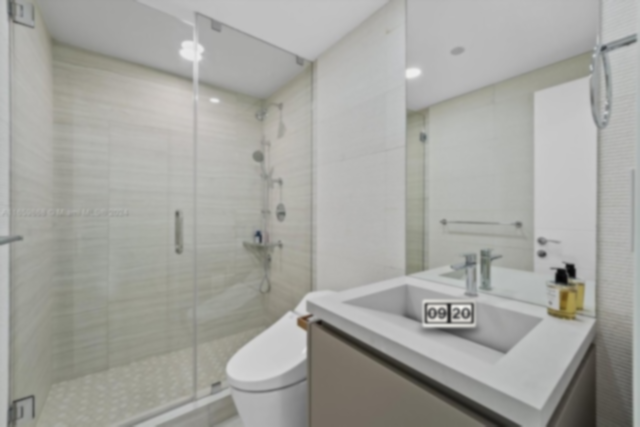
9:20
